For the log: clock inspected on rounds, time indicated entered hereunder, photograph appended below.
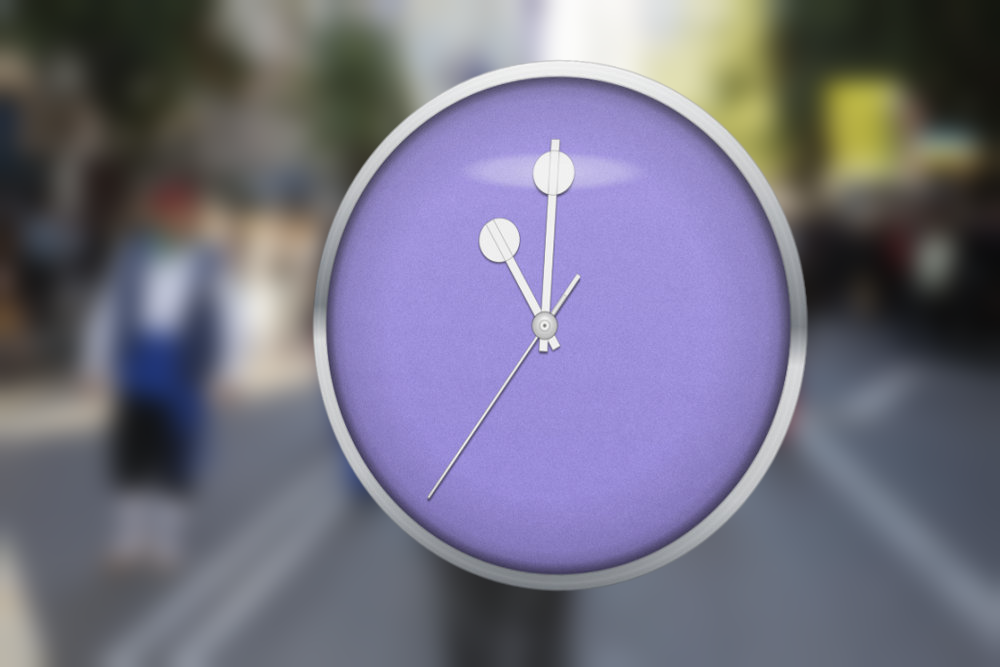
11:00:36
